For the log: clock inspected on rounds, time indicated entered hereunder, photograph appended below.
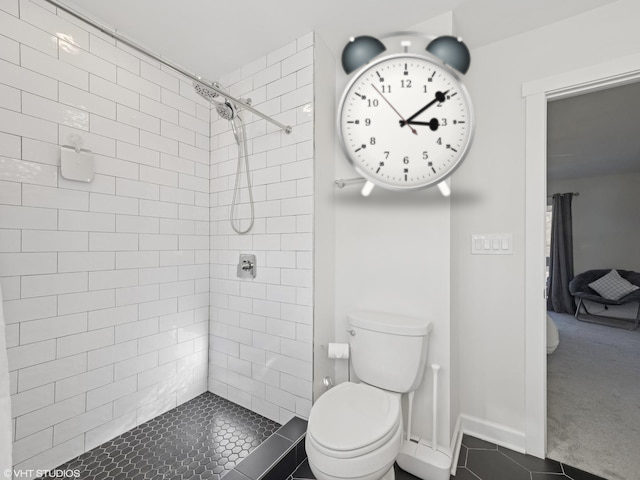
3:08:53
